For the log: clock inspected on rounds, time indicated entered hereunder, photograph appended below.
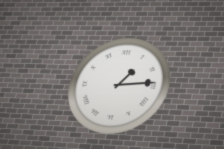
1:14
